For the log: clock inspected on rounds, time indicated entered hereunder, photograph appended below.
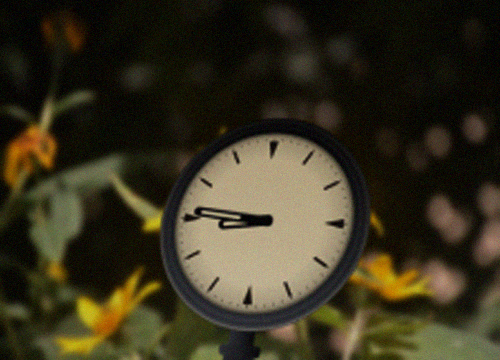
8:46
